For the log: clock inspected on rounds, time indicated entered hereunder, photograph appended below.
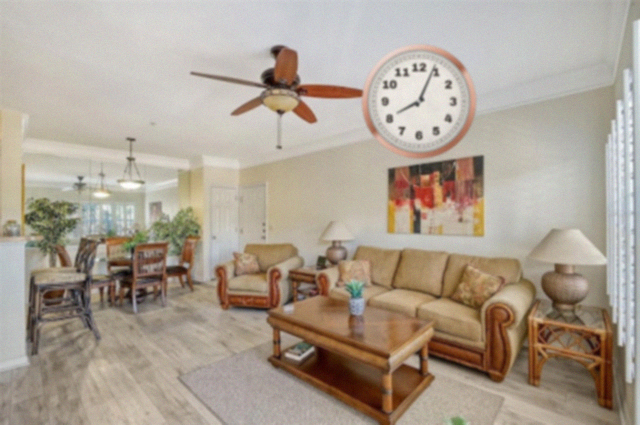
8:04
